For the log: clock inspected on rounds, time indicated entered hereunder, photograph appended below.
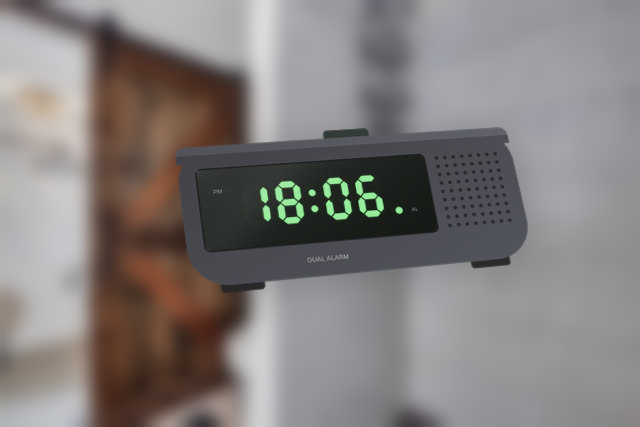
18:06
